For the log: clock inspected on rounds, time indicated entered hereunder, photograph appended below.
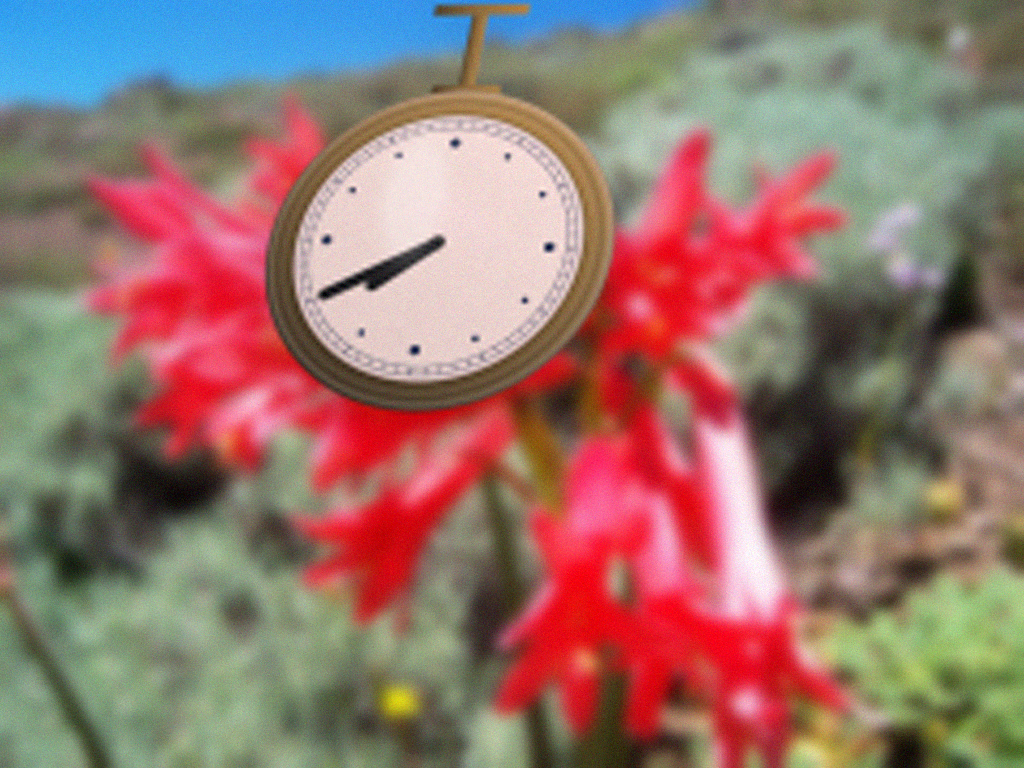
7:40
